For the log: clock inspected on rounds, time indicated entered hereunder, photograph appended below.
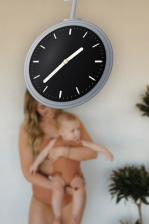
1:37
